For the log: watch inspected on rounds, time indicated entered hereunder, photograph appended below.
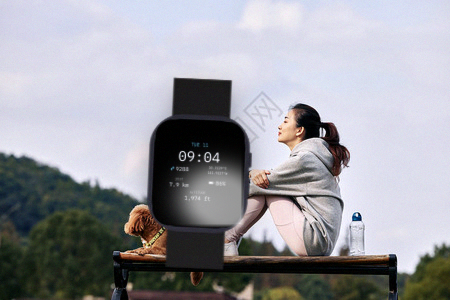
9:04
